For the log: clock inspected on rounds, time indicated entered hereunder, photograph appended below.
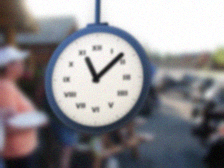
11:08
